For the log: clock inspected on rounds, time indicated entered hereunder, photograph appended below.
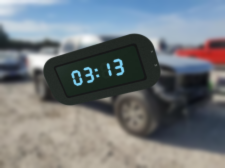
3:13
